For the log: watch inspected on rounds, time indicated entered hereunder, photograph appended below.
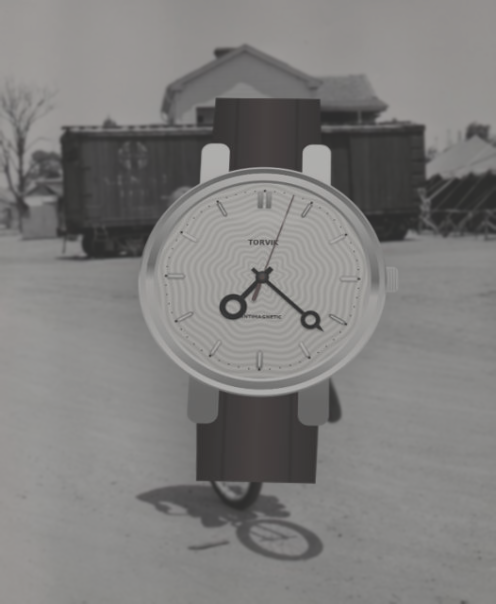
7:22:03
